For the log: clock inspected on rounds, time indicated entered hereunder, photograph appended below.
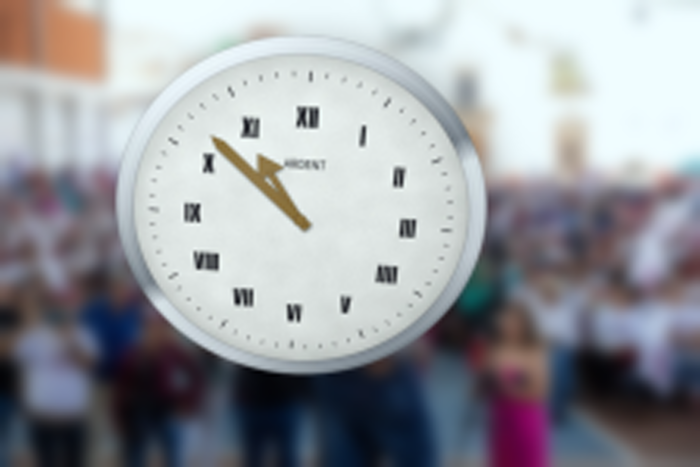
10:52
